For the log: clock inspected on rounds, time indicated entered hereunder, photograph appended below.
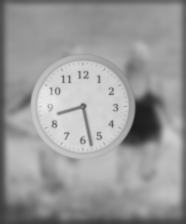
8:28
